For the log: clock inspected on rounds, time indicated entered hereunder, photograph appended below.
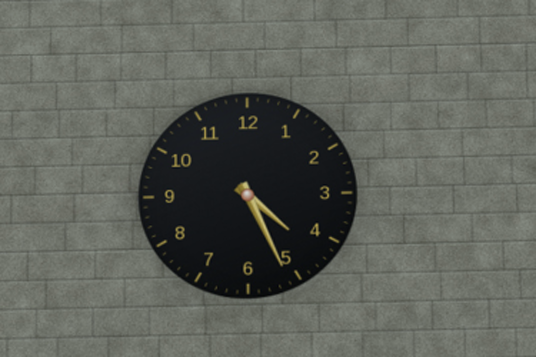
4:26
